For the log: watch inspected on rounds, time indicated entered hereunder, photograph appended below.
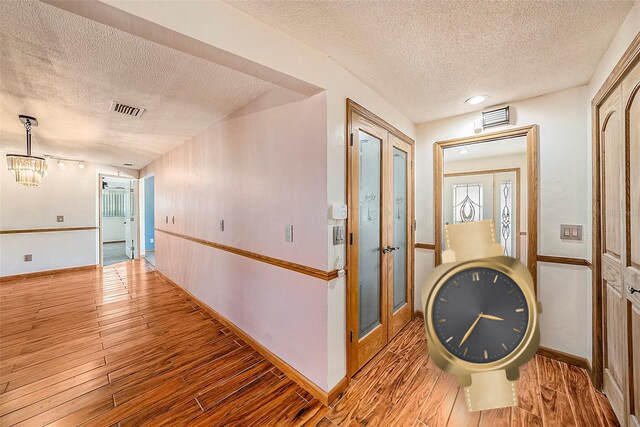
3:37
